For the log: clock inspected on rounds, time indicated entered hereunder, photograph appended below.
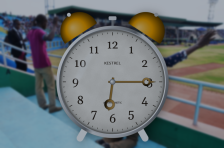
6:15
